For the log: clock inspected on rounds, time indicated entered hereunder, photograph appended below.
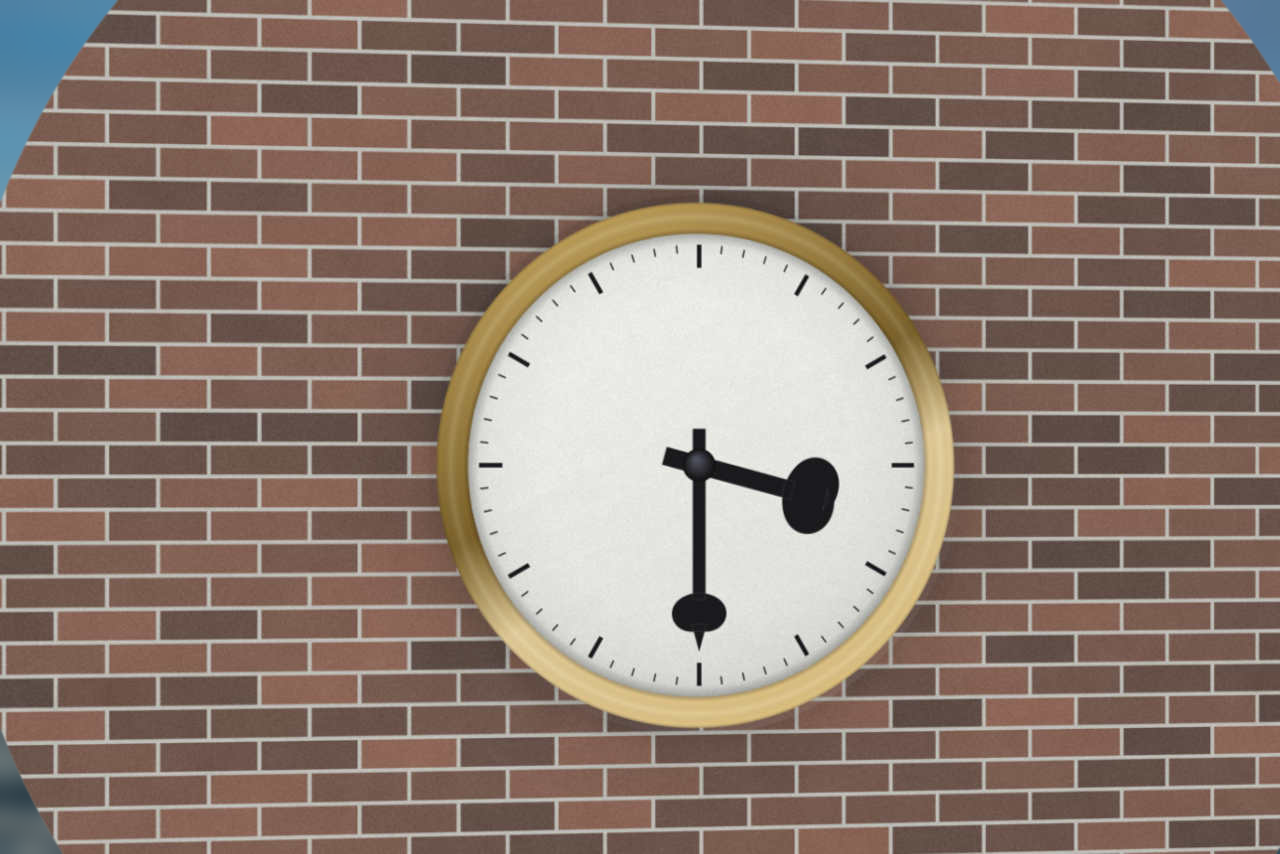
3:30
